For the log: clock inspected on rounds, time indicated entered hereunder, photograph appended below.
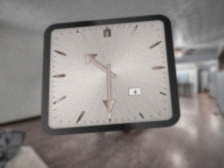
10:30
